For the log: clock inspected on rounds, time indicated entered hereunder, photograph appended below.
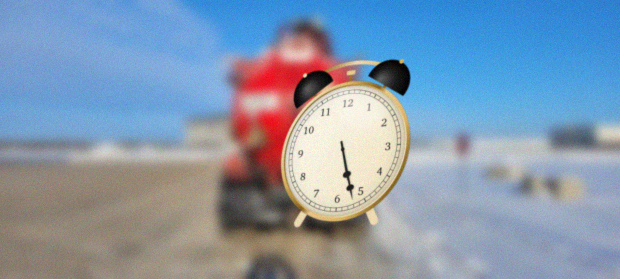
5:27
